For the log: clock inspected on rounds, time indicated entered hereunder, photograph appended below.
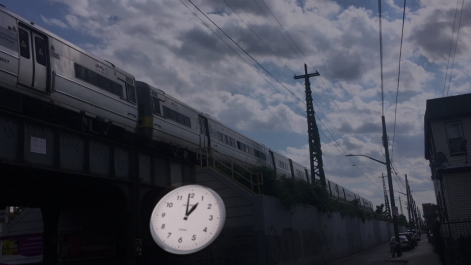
12:59
